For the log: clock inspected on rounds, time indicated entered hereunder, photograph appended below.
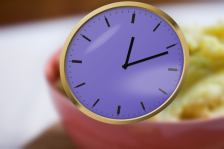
12:11
